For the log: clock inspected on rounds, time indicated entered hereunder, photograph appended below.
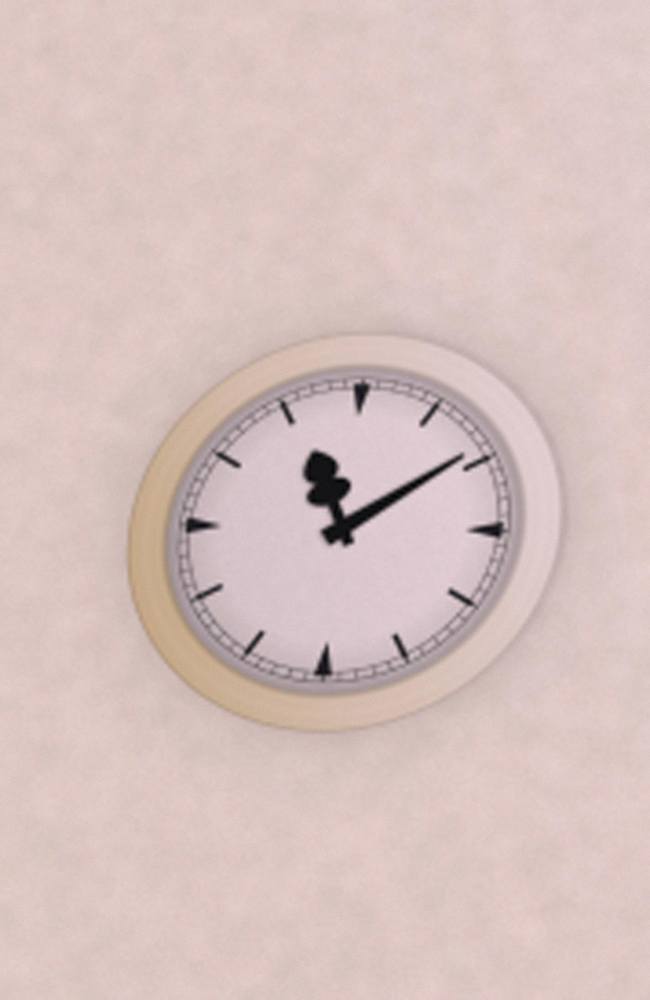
11:09
